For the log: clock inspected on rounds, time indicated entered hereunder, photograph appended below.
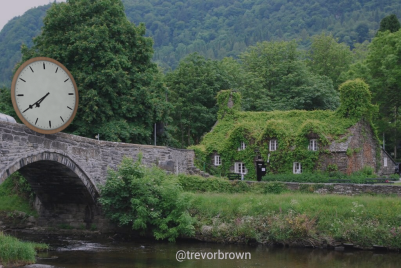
7:40
